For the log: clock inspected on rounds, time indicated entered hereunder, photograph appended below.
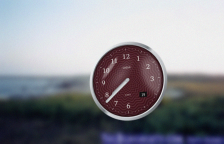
7:38
